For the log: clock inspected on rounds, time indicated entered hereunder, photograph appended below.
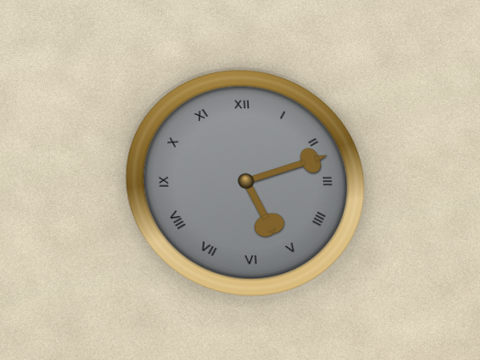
5:12
